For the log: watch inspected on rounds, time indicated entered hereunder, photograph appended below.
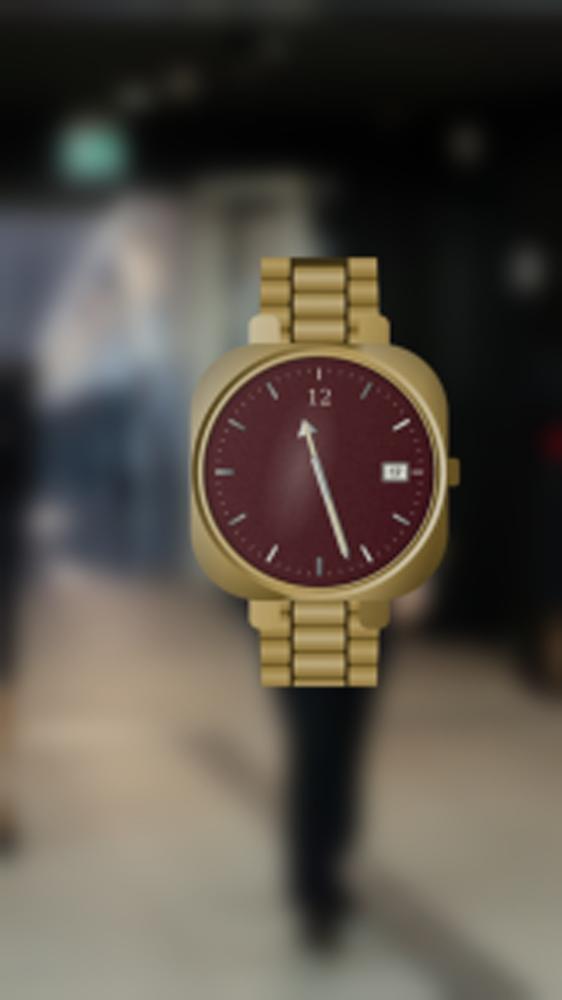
11:27
